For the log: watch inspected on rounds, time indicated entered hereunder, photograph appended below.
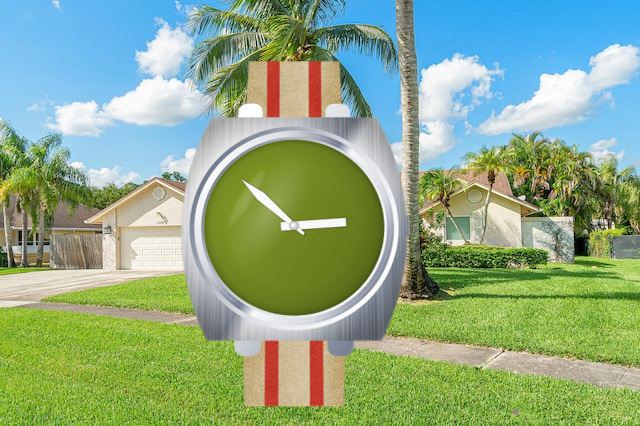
2:52
